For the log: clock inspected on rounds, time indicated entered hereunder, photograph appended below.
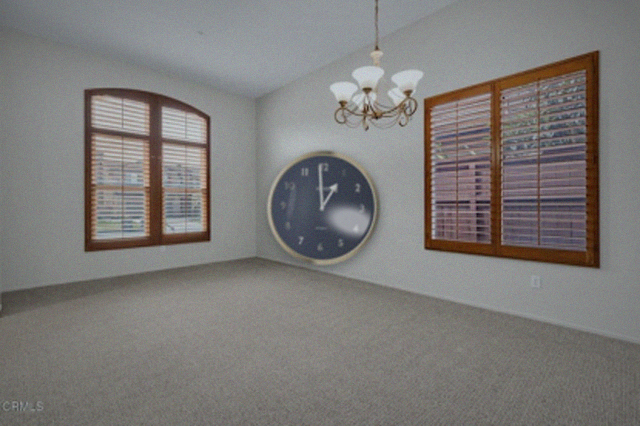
12:59
